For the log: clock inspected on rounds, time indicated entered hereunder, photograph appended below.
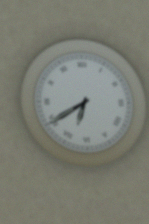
6:40
